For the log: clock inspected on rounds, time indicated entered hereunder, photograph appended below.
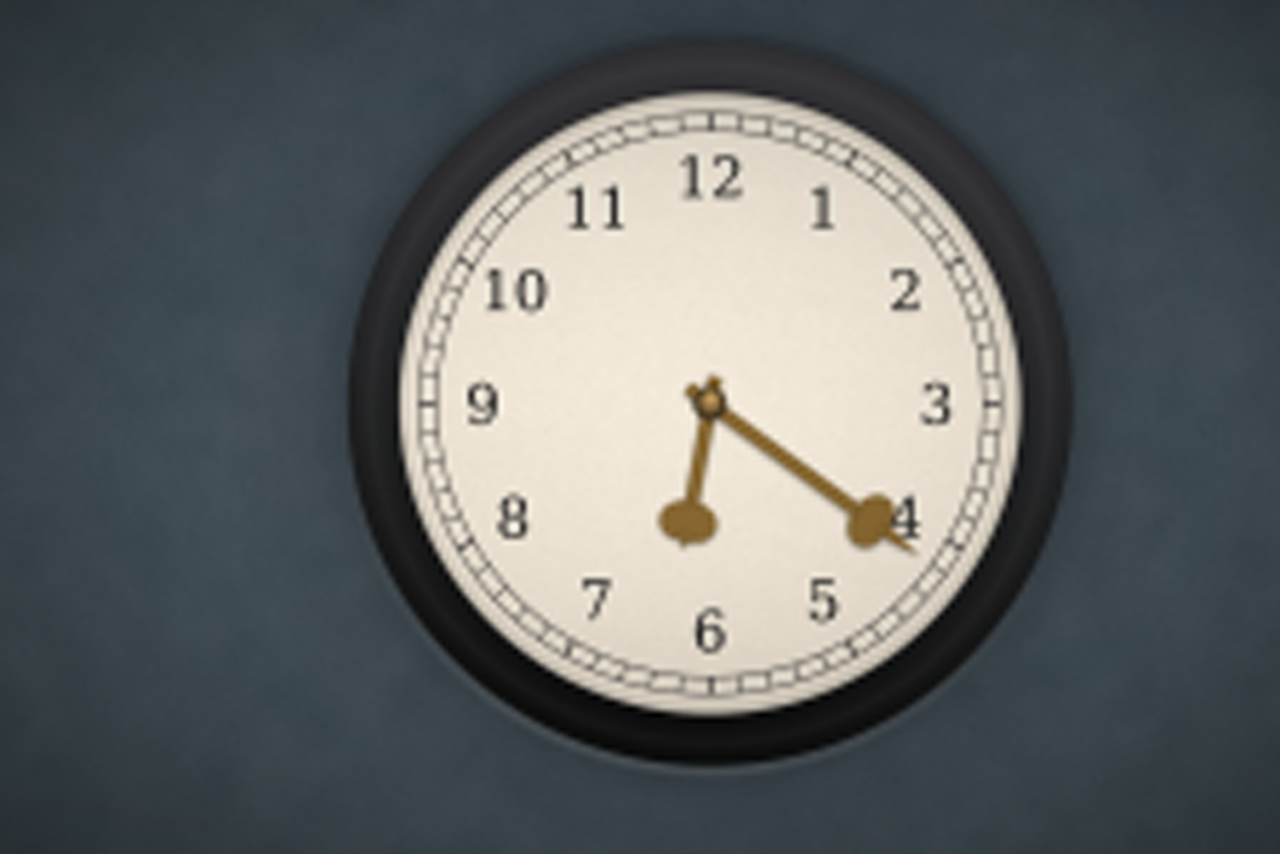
6:21
